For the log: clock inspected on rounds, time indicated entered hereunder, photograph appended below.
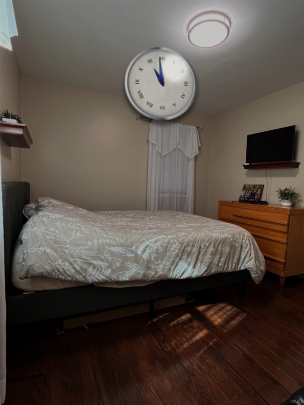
10:59
